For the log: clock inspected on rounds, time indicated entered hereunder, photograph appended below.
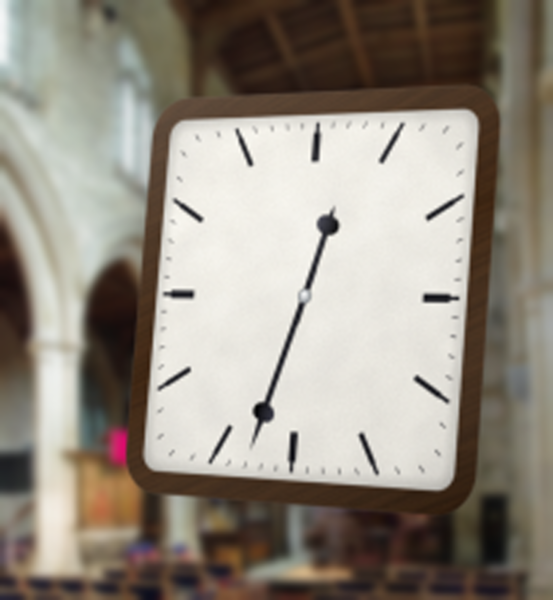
12:33
